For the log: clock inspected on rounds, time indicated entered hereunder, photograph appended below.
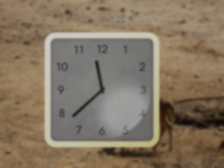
11:38
